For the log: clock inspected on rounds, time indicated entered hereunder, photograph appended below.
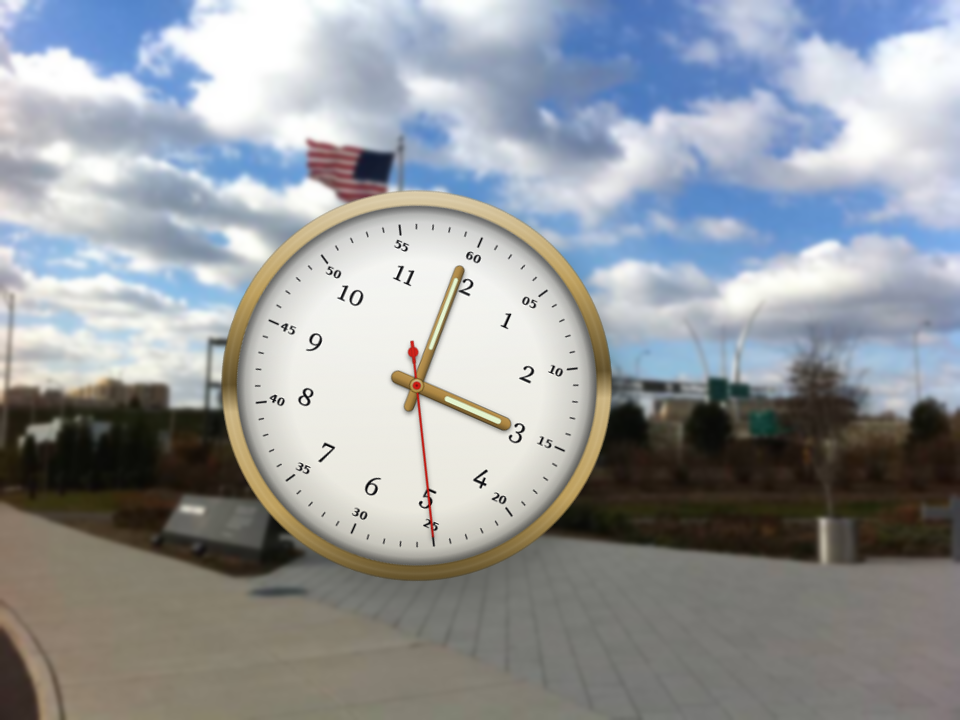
2:59:25
